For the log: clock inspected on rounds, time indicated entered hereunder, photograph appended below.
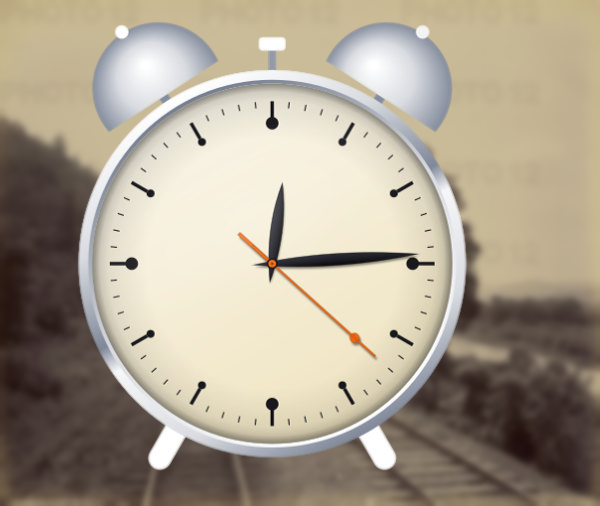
12:14:22
